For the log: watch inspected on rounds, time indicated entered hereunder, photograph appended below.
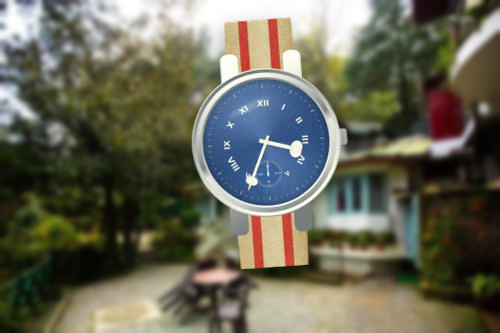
3:34
